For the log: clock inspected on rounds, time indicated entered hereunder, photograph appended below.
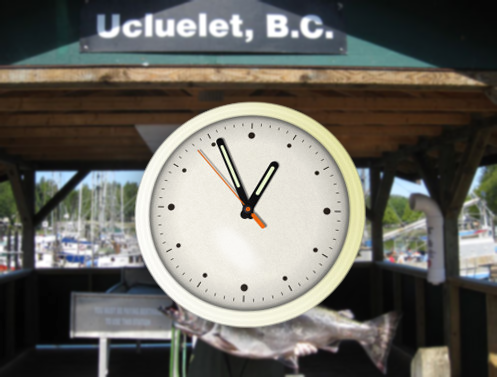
12:55:53
